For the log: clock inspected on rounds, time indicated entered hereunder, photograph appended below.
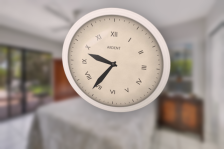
9:36
